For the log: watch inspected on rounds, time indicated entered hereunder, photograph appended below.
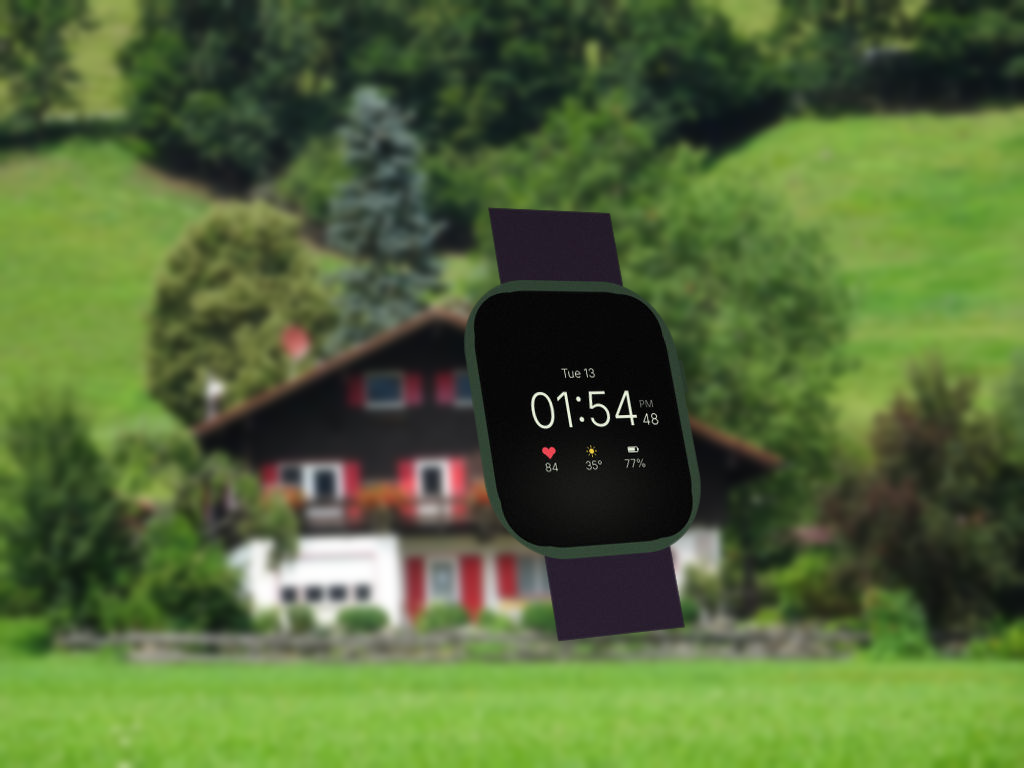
1:54:48
